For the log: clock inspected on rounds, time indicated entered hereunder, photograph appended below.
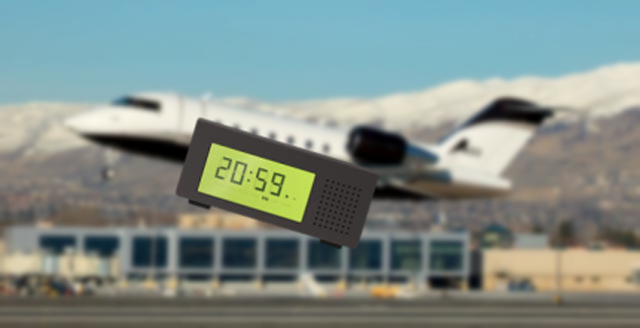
20:59
